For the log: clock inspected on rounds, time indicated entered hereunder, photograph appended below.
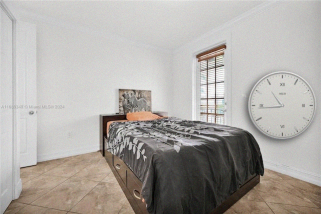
10:44
